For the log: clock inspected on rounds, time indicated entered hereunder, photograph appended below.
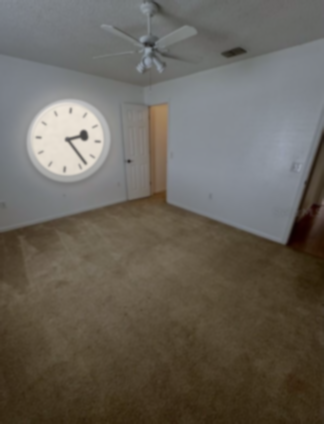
2:23
